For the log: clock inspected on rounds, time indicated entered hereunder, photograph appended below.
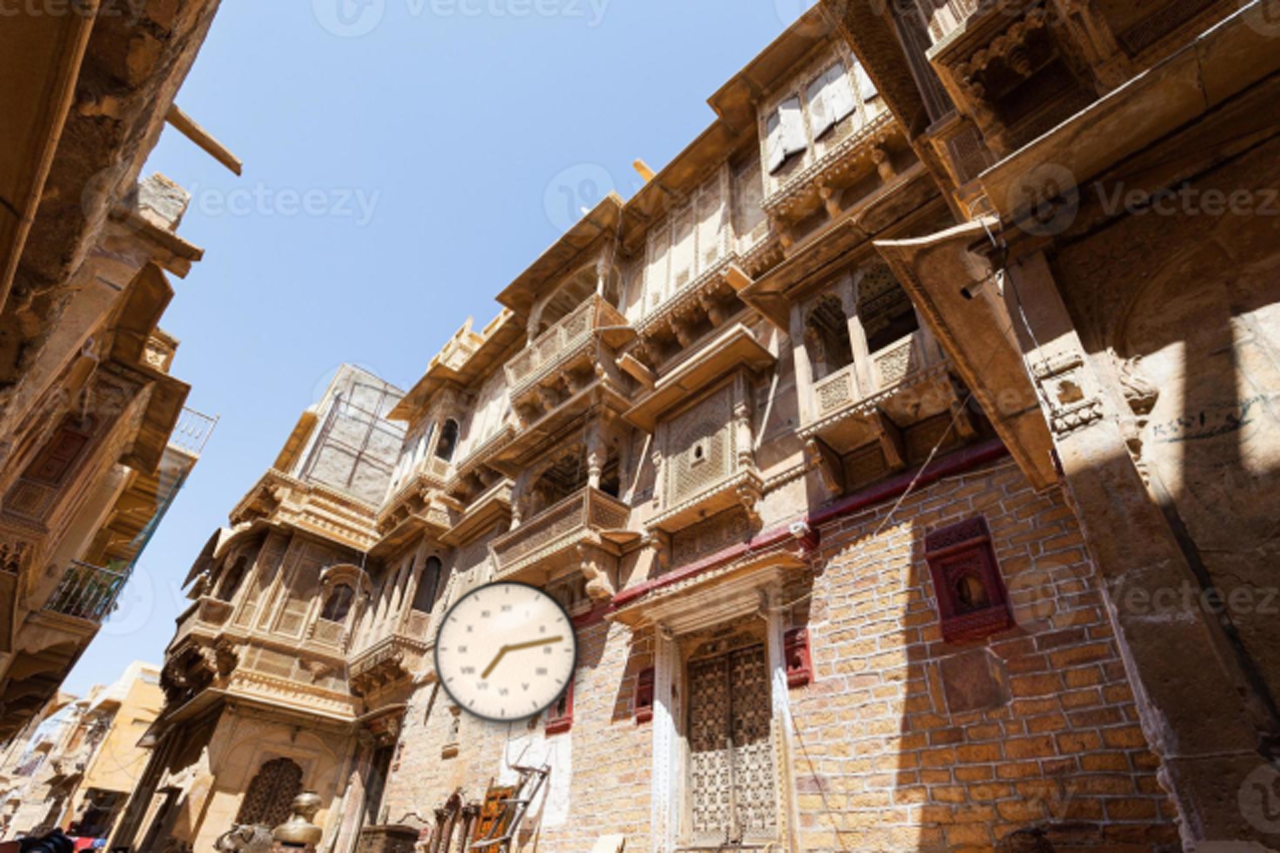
7:13
